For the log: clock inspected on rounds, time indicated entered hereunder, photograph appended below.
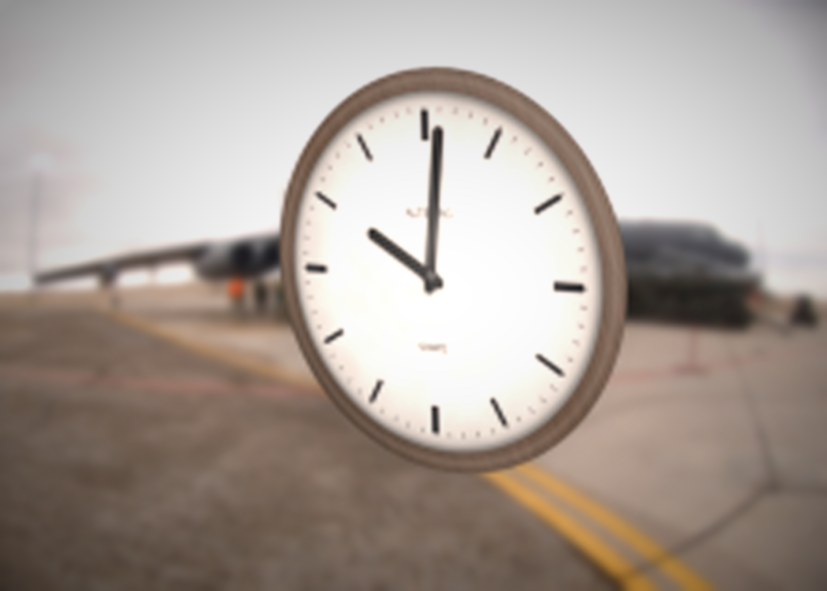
10:01
